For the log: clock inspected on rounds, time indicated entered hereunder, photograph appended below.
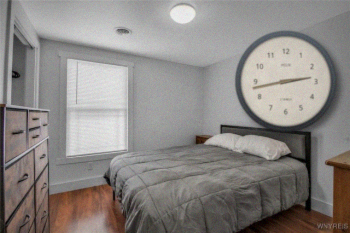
2:43
